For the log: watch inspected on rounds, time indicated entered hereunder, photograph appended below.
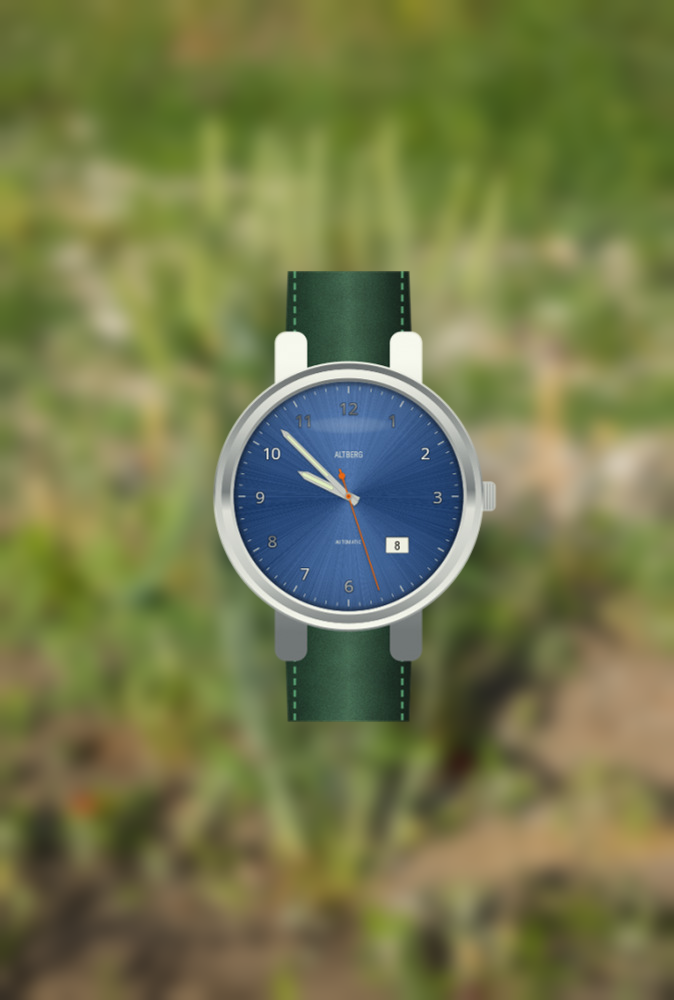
9:52:27
